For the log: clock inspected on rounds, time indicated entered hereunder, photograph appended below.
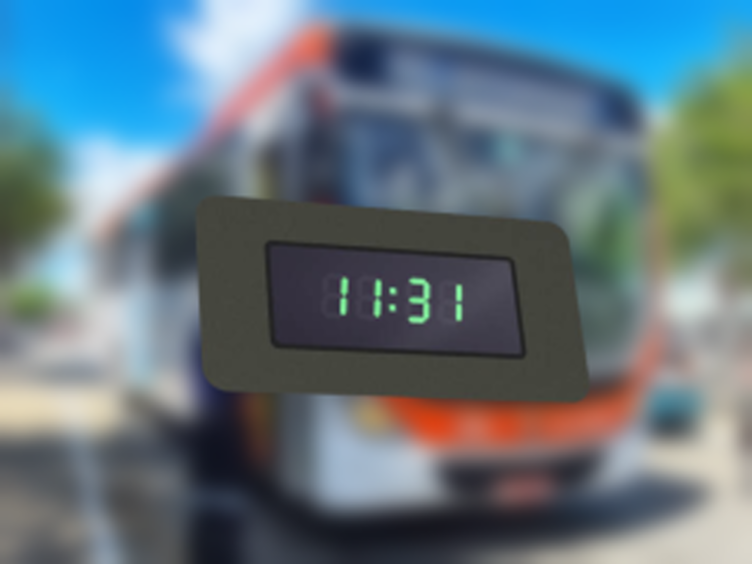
11:31
